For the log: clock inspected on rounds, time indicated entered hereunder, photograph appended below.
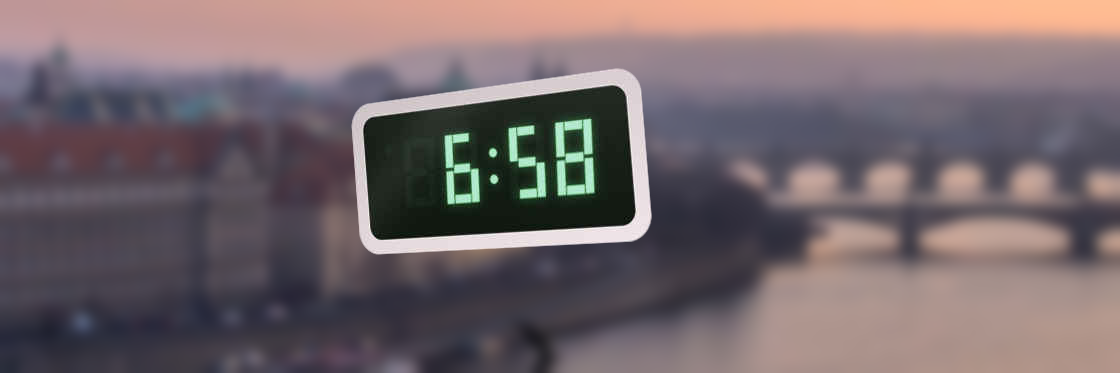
6:58
